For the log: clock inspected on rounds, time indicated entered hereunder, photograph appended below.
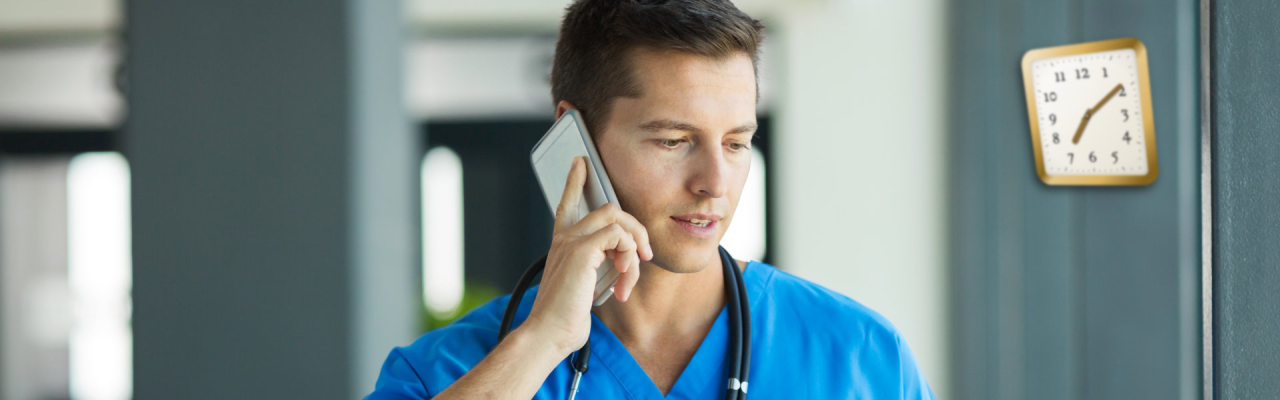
7:09
